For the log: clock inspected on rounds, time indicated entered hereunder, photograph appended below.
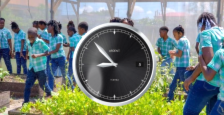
8:53
